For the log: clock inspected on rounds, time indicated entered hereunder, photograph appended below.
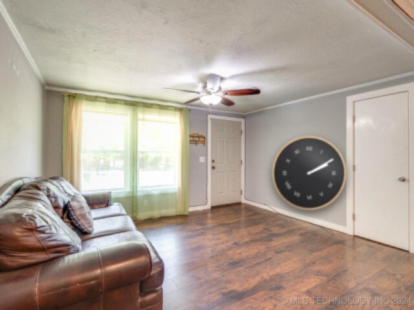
2:10
